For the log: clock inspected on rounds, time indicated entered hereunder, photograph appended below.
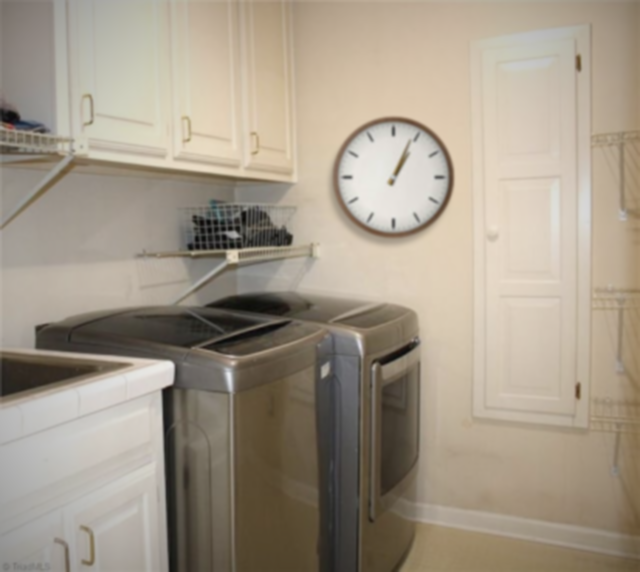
1:04
